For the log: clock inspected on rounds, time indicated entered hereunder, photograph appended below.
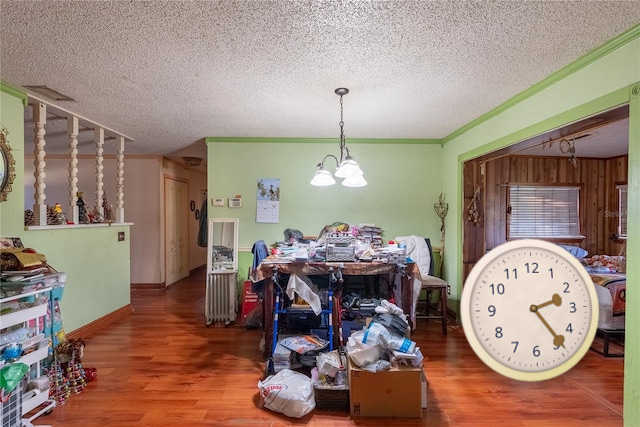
2:24
